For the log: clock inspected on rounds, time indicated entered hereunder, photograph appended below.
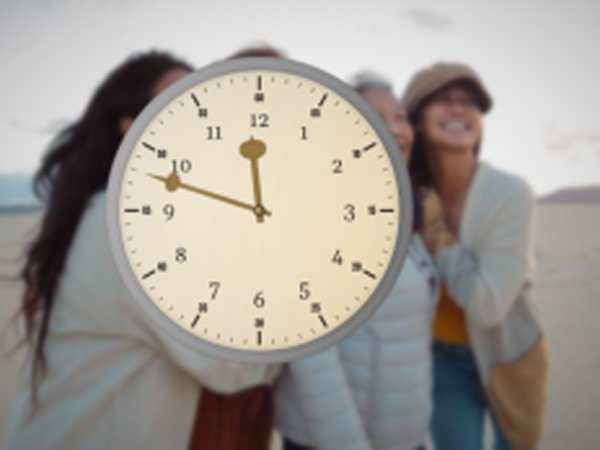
11:48
